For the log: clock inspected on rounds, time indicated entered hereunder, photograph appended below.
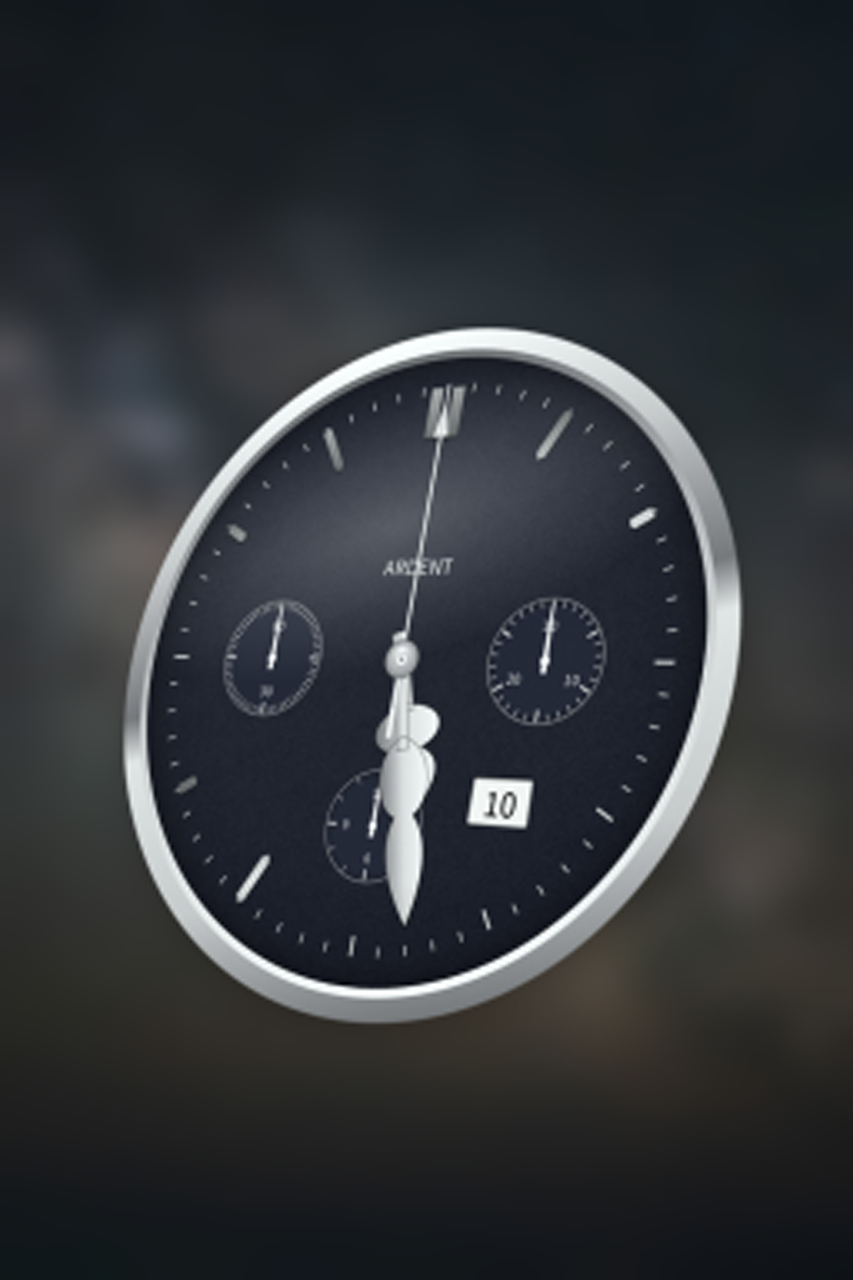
5:28
